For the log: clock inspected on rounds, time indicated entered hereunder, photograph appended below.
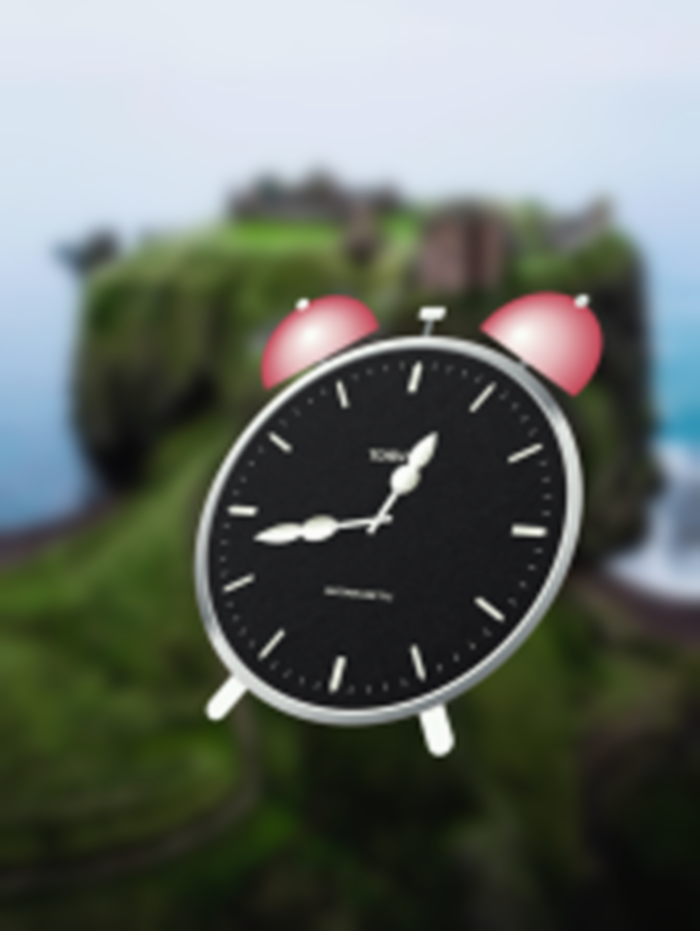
12:43
